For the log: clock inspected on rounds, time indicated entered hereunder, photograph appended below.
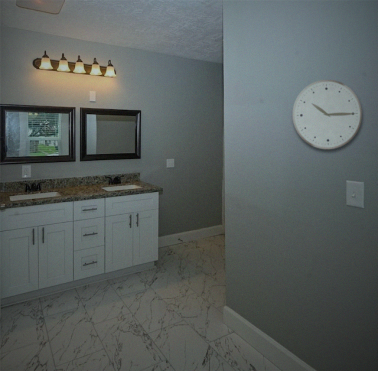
10:15
